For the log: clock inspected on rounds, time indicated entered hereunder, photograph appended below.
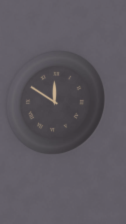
11:50
